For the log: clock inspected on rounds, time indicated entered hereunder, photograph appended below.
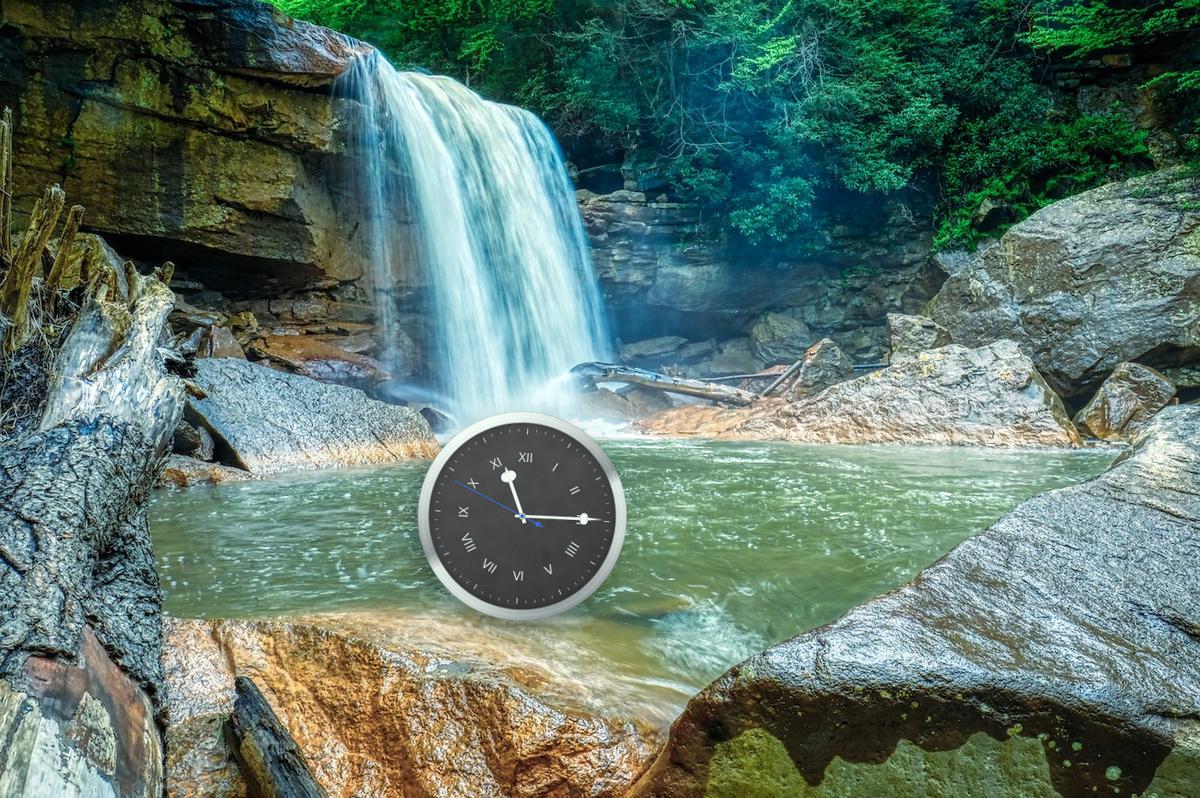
11:14:49
